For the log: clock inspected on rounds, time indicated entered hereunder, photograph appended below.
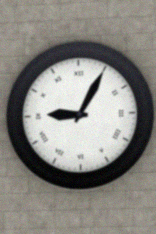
9:05
